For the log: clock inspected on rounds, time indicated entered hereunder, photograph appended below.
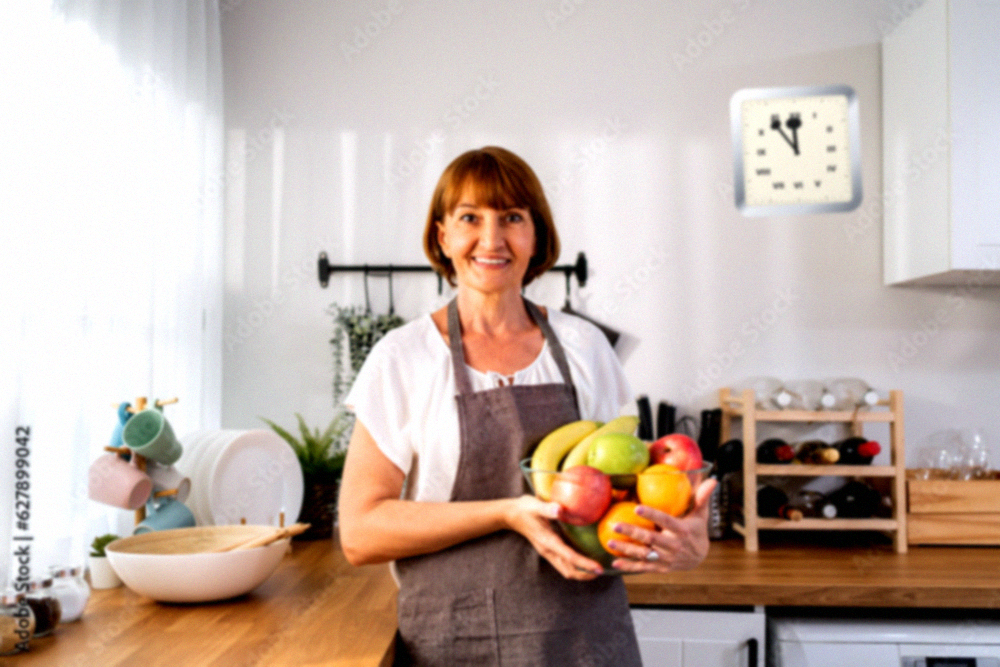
11:54
